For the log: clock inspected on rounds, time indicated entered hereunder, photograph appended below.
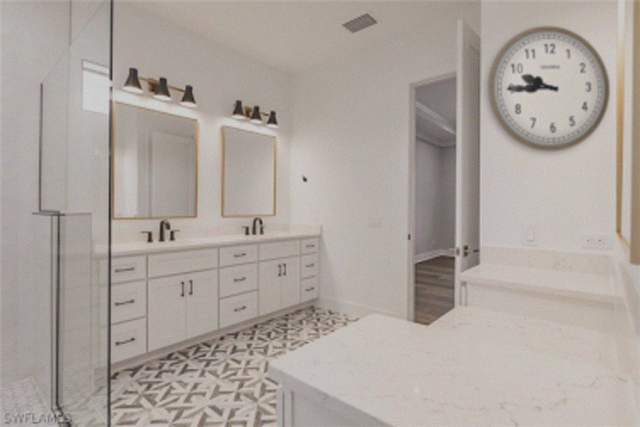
9:45
